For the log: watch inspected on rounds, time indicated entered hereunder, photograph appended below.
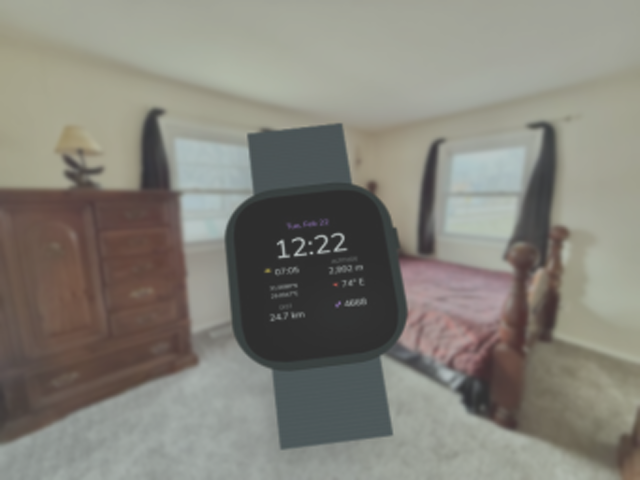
12:22
